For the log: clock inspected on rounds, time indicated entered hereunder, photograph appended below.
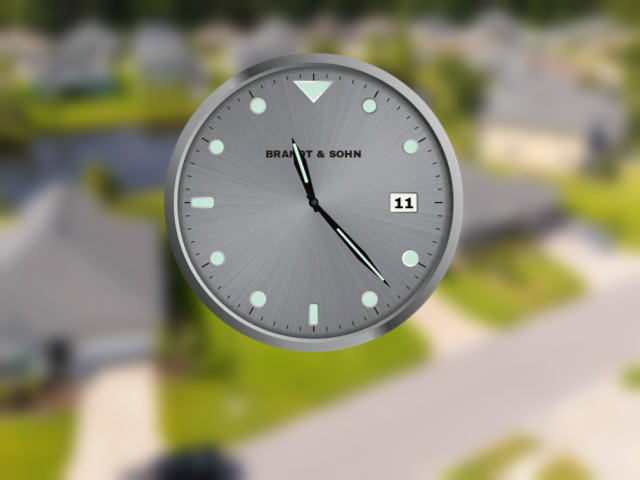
11:23
